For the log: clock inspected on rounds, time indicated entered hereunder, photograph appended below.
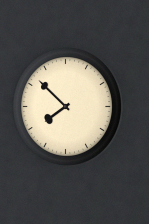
7:52
